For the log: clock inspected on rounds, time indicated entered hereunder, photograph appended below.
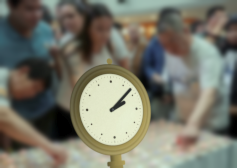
2:08
